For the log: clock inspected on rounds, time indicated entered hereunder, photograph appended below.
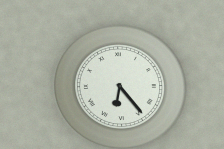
6:24
